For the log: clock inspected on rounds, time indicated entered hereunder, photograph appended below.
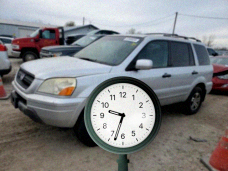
9:33
